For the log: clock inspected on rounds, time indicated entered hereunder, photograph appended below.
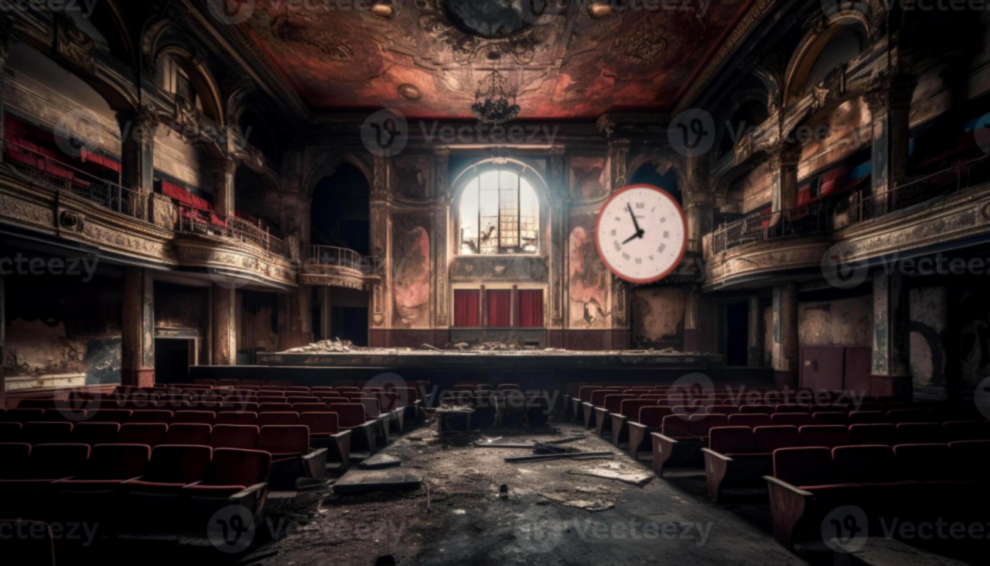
7:56
